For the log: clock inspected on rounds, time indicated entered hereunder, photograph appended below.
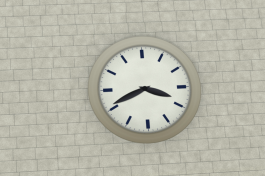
3:41
